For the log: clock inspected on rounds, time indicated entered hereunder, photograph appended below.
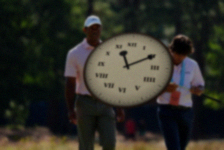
11:10
